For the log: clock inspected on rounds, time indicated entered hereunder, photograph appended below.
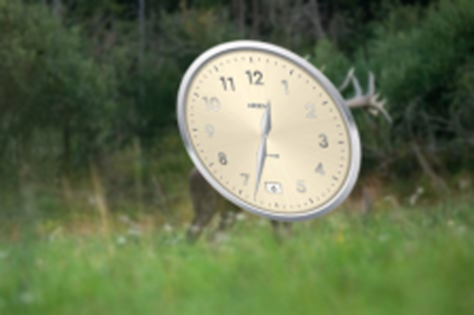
12:33
